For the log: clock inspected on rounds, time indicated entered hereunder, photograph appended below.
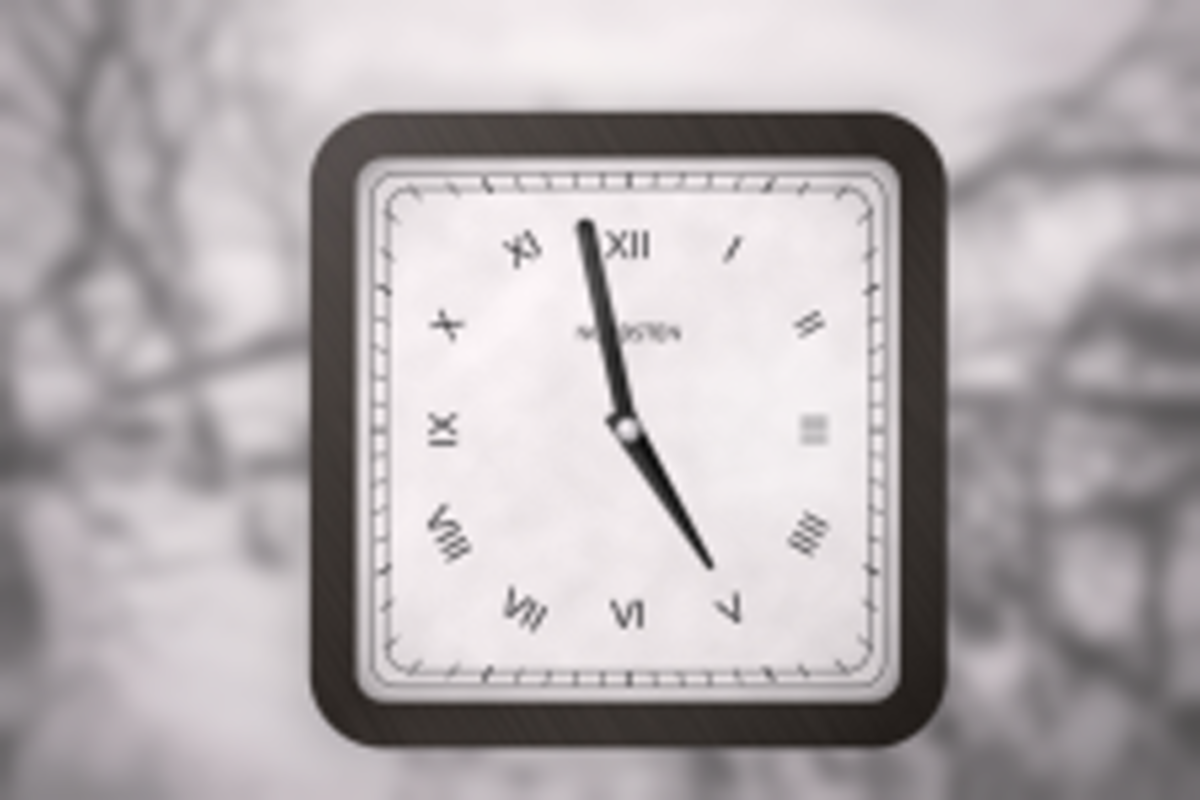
4:58
